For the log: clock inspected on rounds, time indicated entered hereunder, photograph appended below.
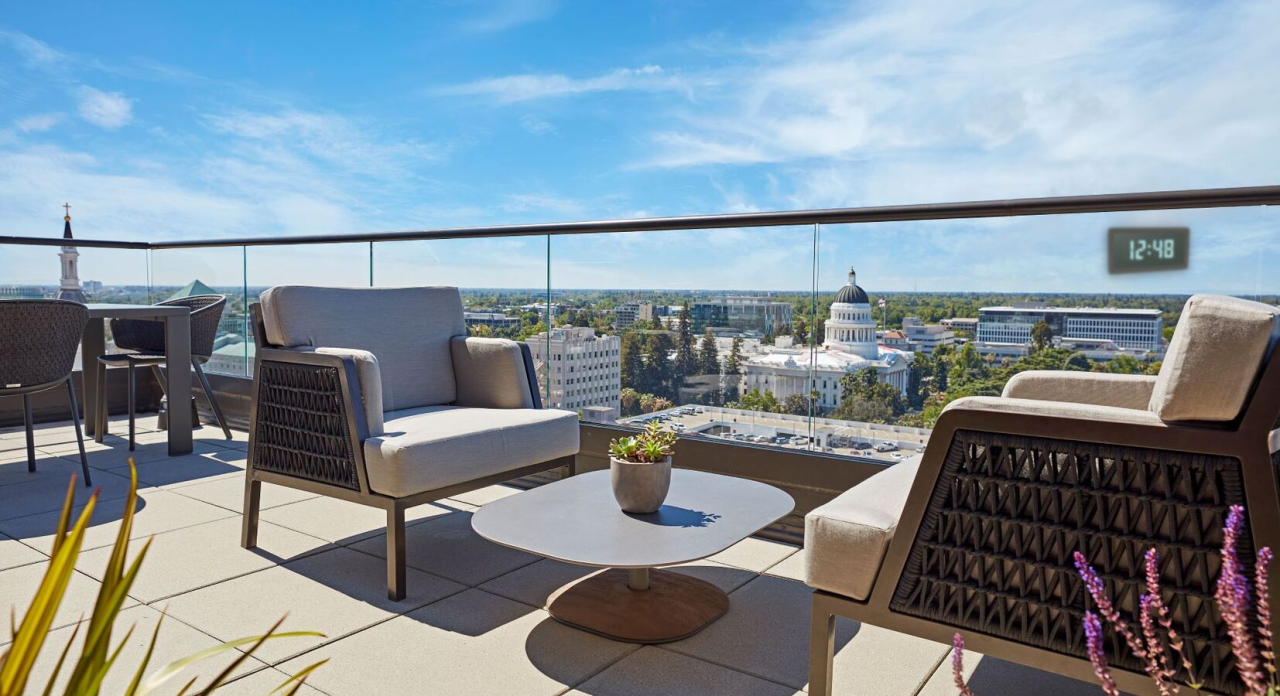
12:48
